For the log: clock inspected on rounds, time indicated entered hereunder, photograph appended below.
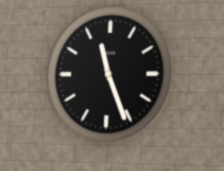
11:26
